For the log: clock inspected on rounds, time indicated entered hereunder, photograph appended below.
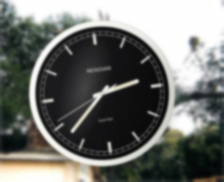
2:37:41
